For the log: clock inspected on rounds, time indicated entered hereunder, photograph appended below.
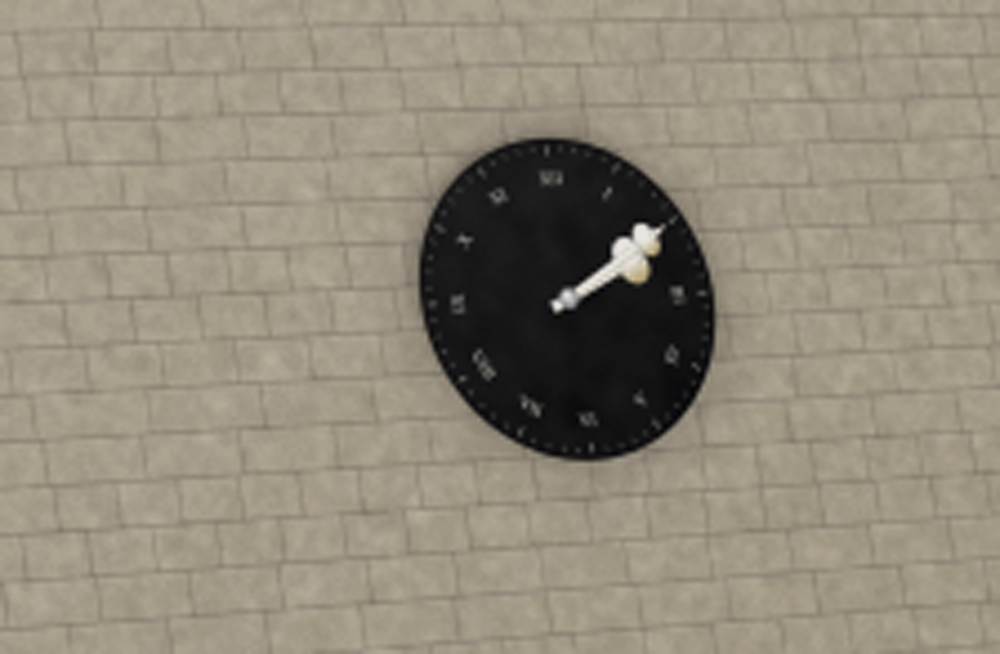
2:10
